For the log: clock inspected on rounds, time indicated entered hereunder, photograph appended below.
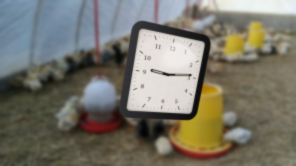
9:14
